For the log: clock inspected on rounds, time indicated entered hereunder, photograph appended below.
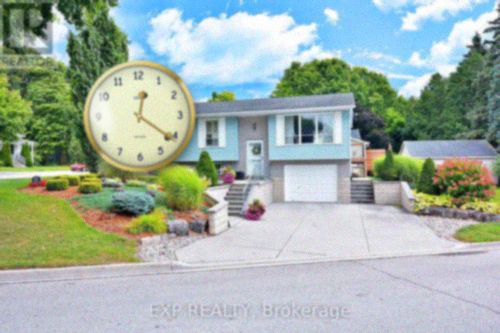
12:21
